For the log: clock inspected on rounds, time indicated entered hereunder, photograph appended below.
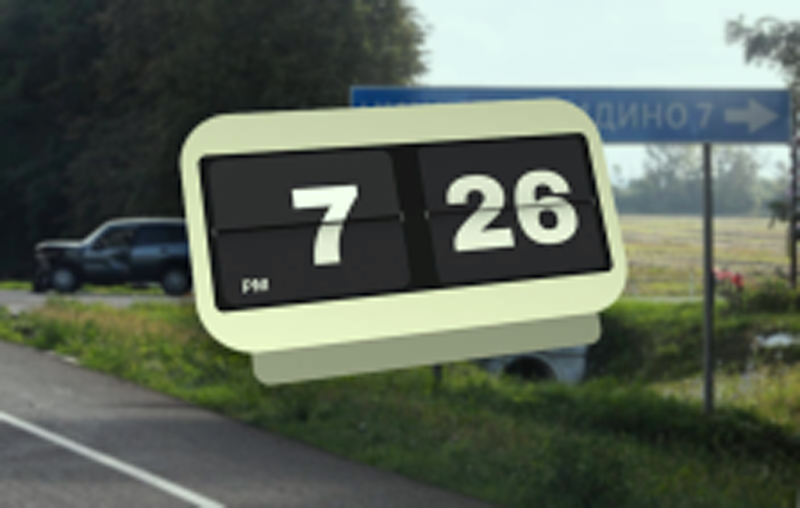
7:26
